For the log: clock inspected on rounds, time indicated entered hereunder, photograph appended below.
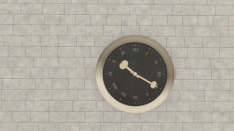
10:20
